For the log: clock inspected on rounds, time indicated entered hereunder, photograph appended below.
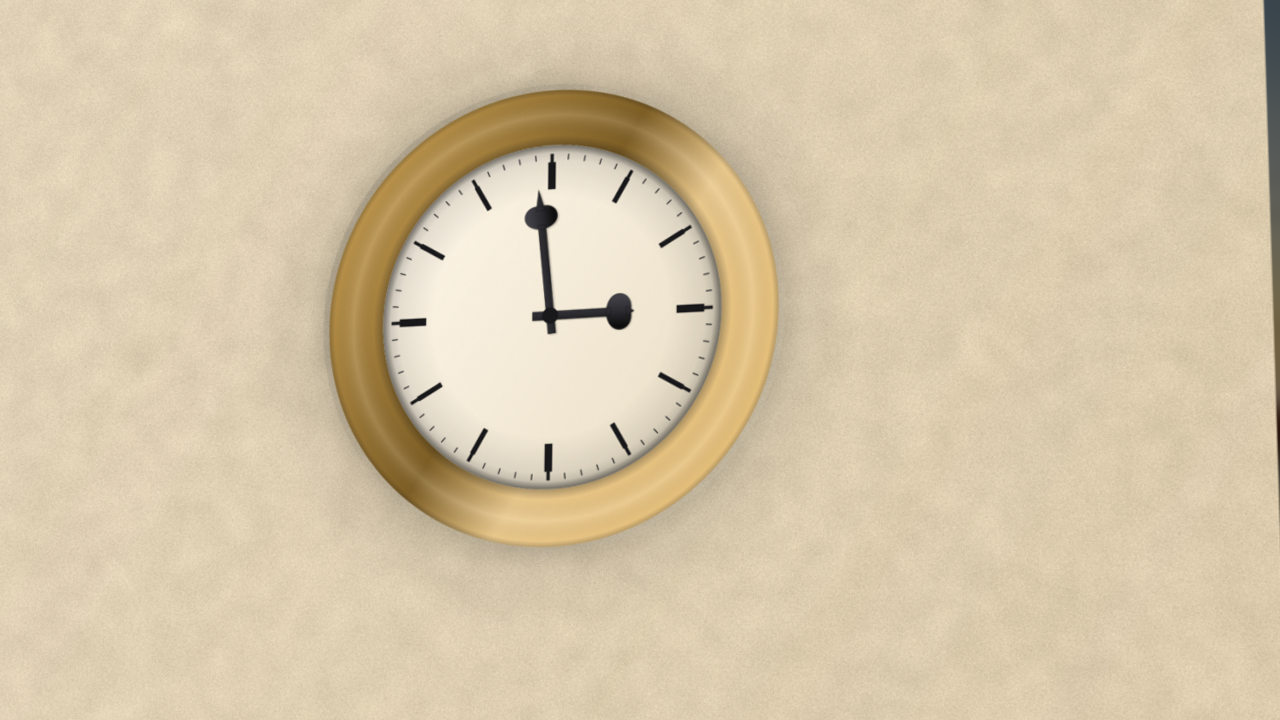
2:59
